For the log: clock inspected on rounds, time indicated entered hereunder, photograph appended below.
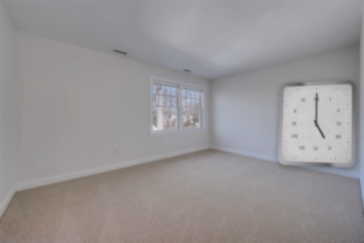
5:00
